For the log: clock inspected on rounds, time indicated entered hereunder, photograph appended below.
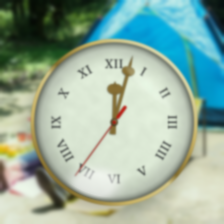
12:02:36
